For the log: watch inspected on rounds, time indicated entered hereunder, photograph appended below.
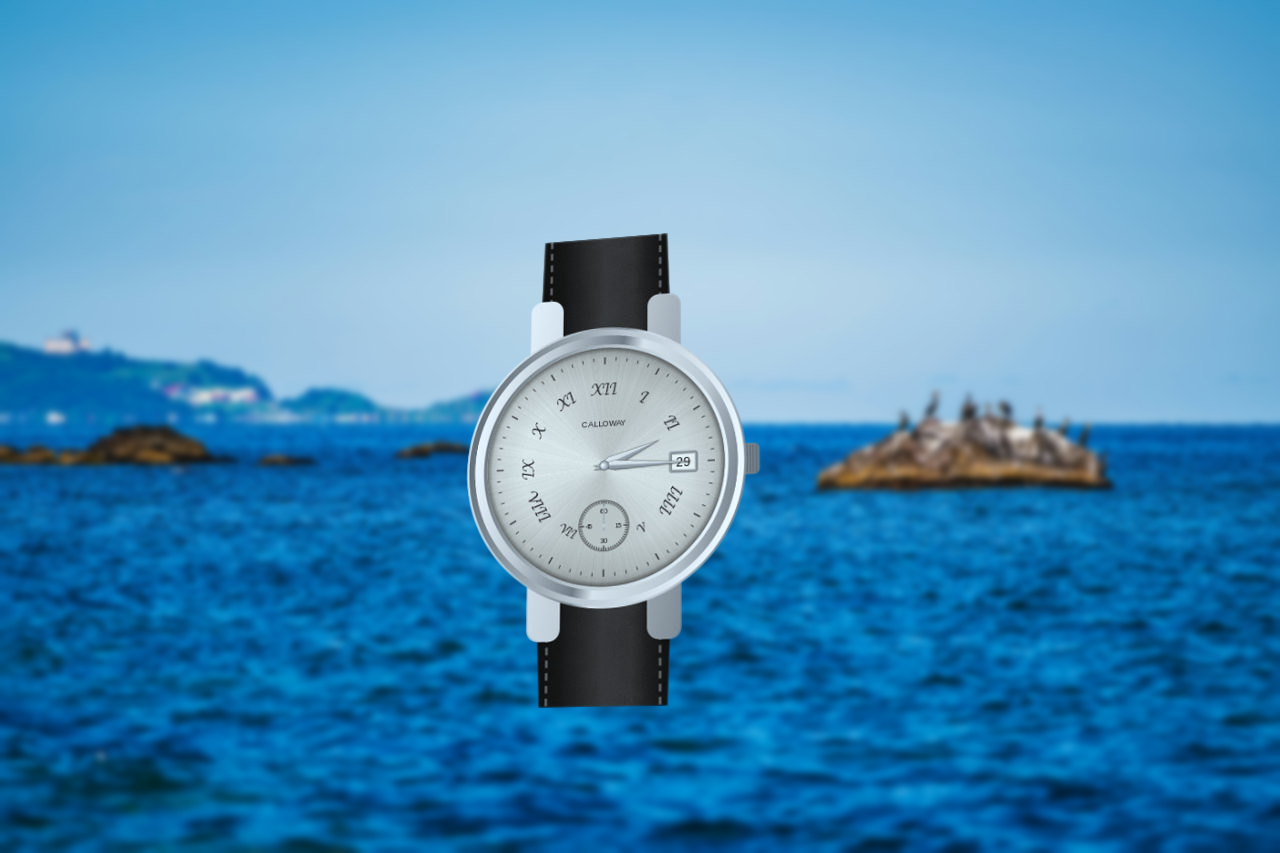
2:15
